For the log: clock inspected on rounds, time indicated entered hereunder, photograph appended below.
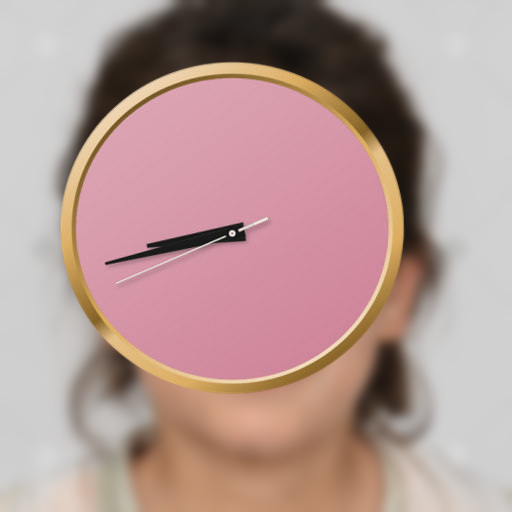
8:42:41
